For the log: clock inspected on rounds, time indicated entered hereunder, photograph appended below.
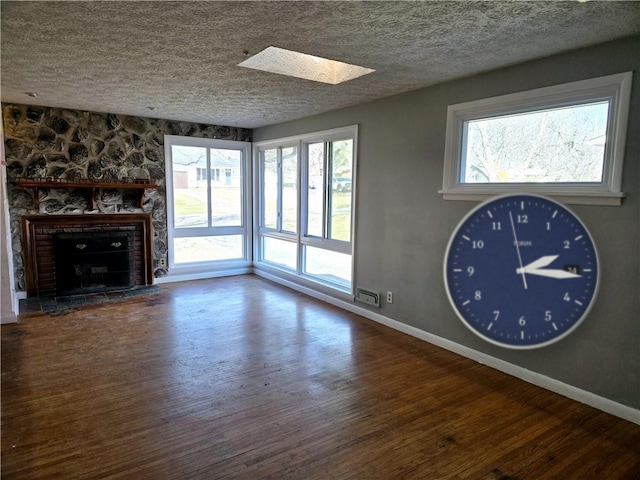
2:15:58
